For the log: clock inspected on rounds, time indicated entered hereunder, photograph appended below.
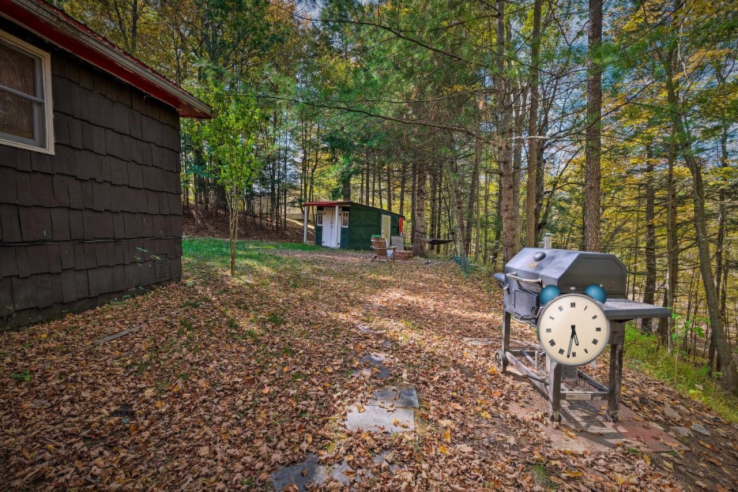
5:32
